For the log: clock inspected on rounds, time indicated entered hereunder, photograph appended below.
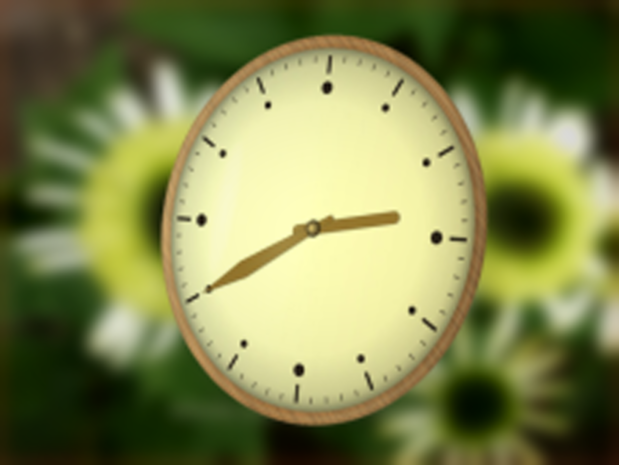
2:40
